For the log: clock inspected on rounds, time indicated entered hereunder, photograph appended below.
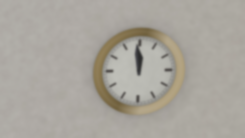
11:59
